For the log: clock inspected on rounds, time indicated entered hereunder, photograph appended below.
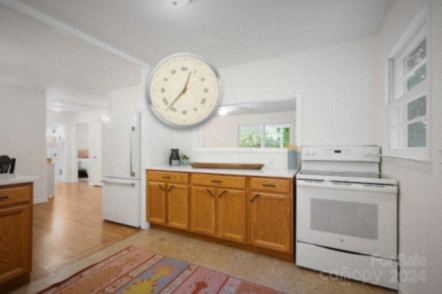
12:37
